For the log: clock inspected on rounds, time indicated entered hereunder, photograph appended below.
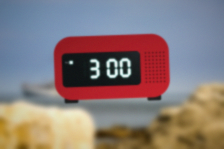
3:00
